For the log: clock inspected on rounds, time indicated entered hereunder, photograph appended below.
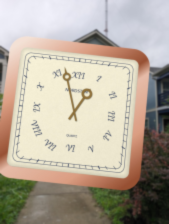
12:57
